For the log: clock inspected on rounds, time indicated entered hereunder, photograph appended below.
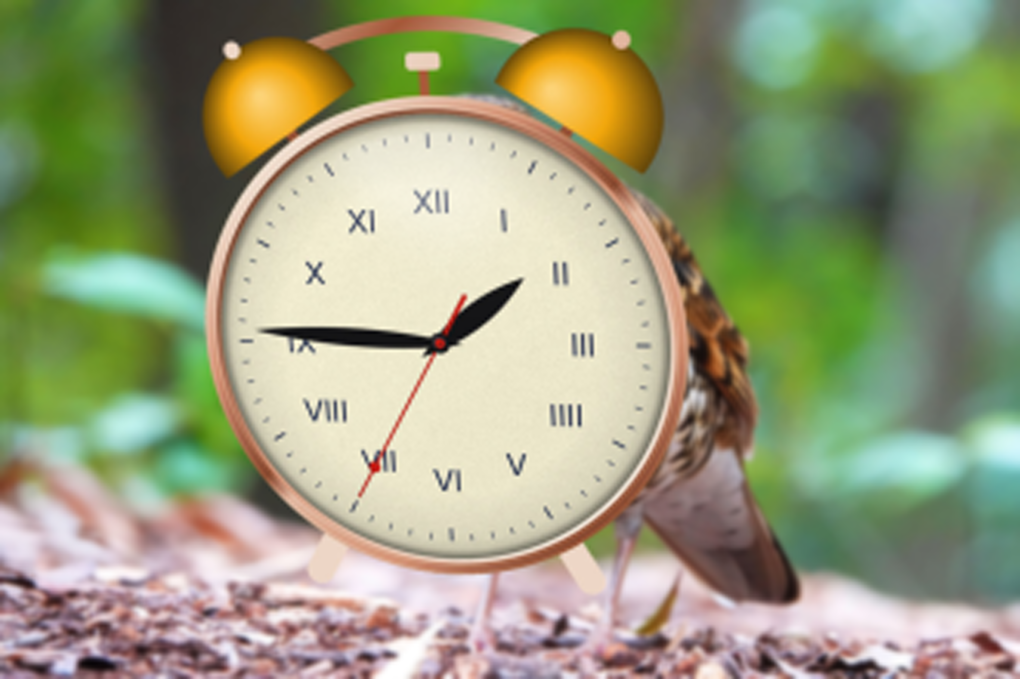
1:45:35
